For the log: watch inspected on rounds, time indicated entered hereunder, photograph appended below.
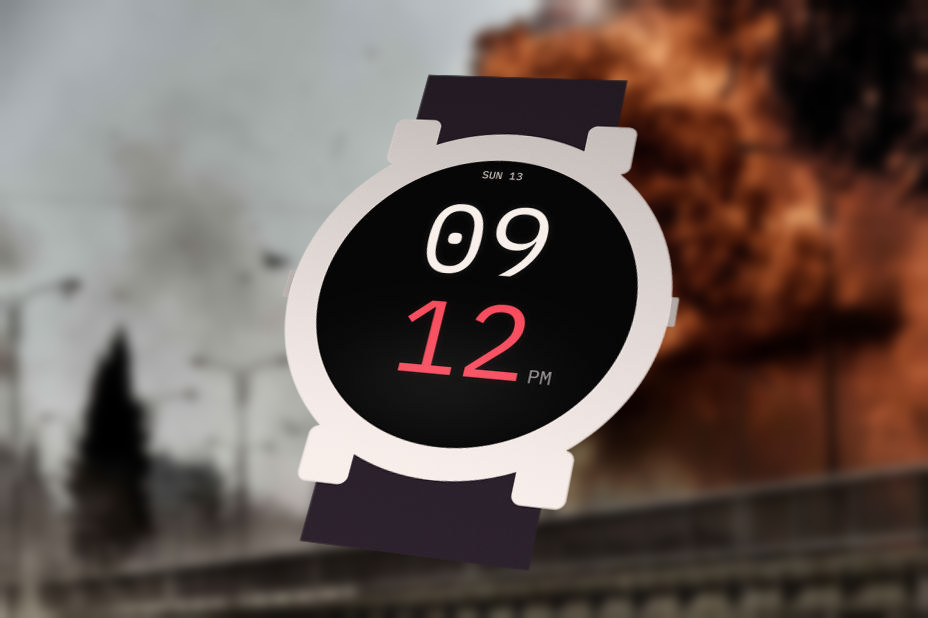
9:12
